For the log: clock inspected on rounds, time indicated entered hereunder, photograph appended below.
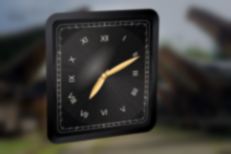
7:11
